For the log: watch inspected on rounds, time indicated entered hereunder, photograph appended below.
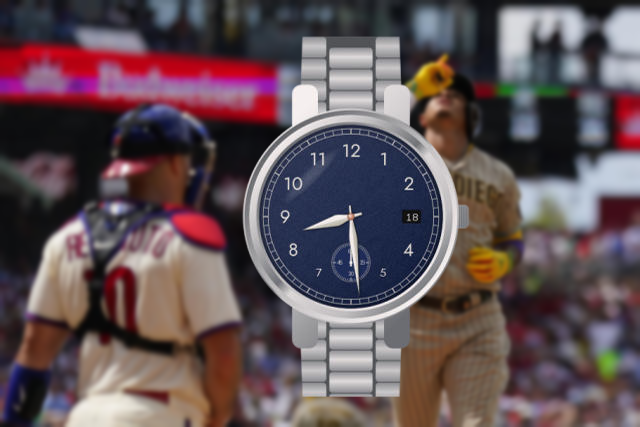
8:29
